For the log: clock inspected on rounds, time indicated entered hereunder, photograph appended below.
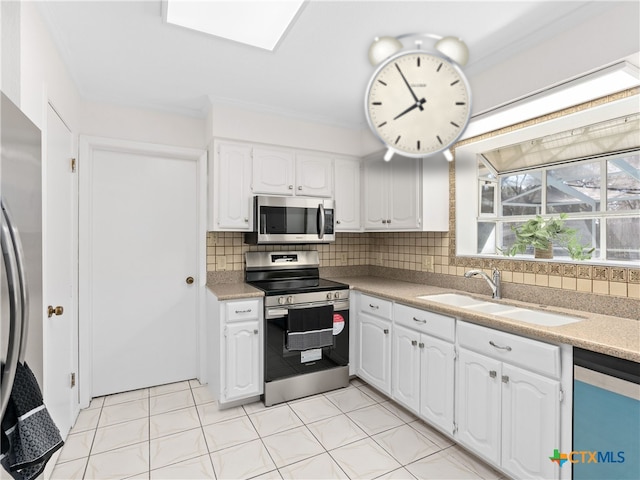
7:55
